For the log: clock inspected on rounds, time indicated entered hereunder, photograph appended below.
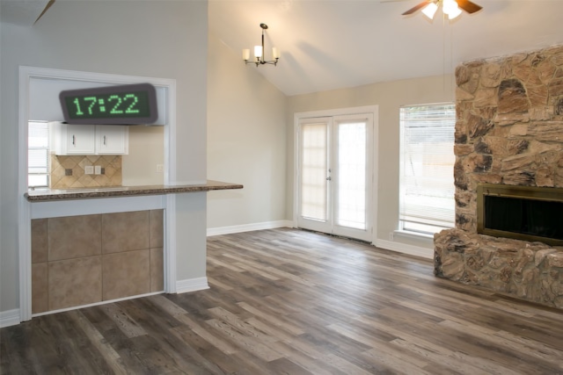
17:22
